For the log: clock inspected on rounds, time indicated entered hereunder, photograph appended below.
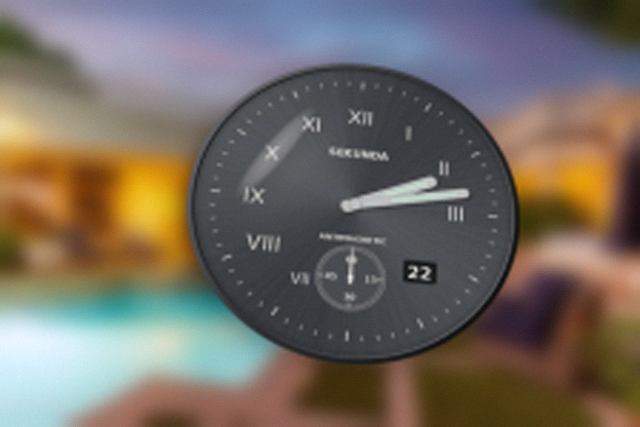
2:13
